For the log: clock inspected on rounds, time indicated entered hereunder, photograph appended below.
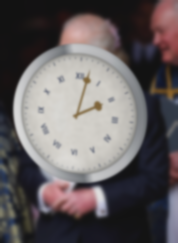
2:02
